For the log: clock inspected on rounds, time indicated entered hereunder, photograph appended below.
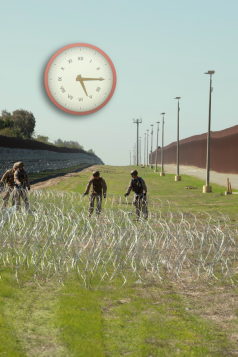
5:15
